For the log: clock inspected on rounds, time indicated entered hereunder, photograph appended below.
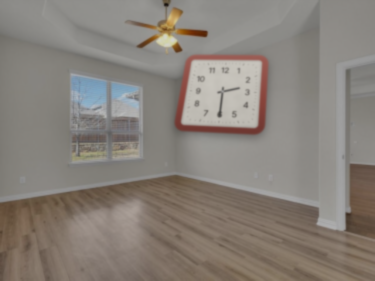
2:30
